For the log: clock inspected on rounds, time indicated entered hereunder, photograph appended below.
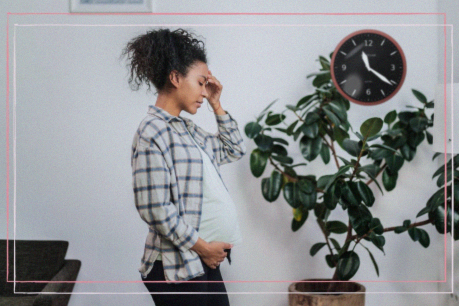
11:21
